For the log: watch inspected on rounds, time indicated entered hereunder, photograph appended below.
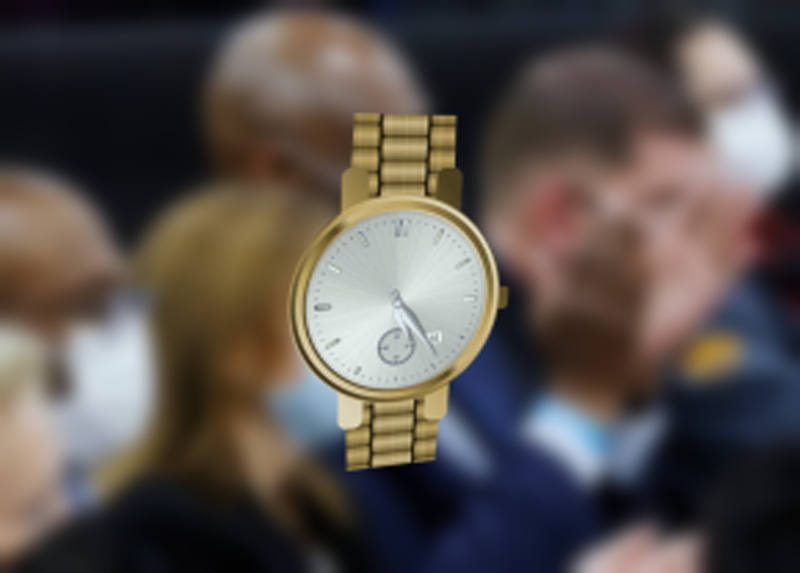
5:24
